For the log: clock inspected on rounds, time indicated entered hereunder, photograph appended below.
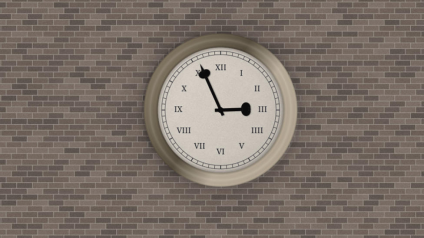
2:56
